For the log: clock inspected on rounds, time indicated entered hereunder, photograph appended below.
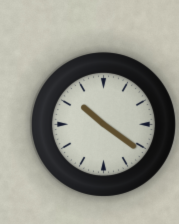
10:21
